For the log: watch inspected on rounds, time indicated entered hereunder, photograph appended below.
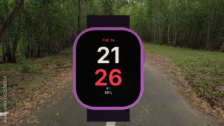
21:26
